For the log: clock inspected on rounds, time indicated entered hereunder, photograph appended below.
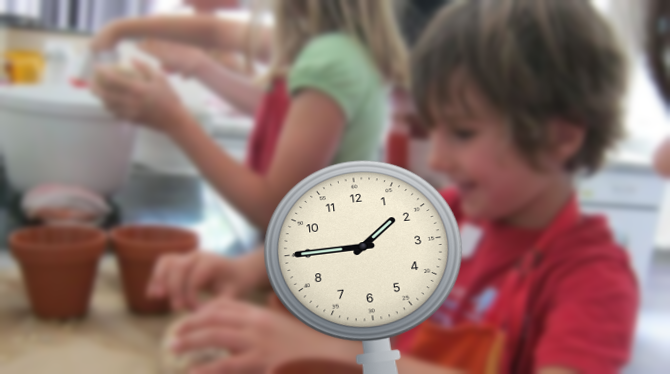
1:45
